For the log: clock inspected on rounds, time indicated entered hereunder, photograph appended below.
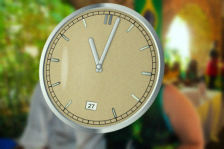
11:02
